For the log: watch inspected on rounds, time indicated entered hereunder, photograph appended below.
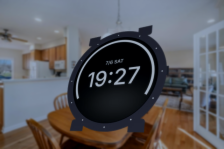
19:27
